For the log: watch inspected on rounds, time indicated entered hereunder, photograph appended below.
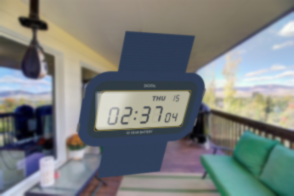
2:37:04
